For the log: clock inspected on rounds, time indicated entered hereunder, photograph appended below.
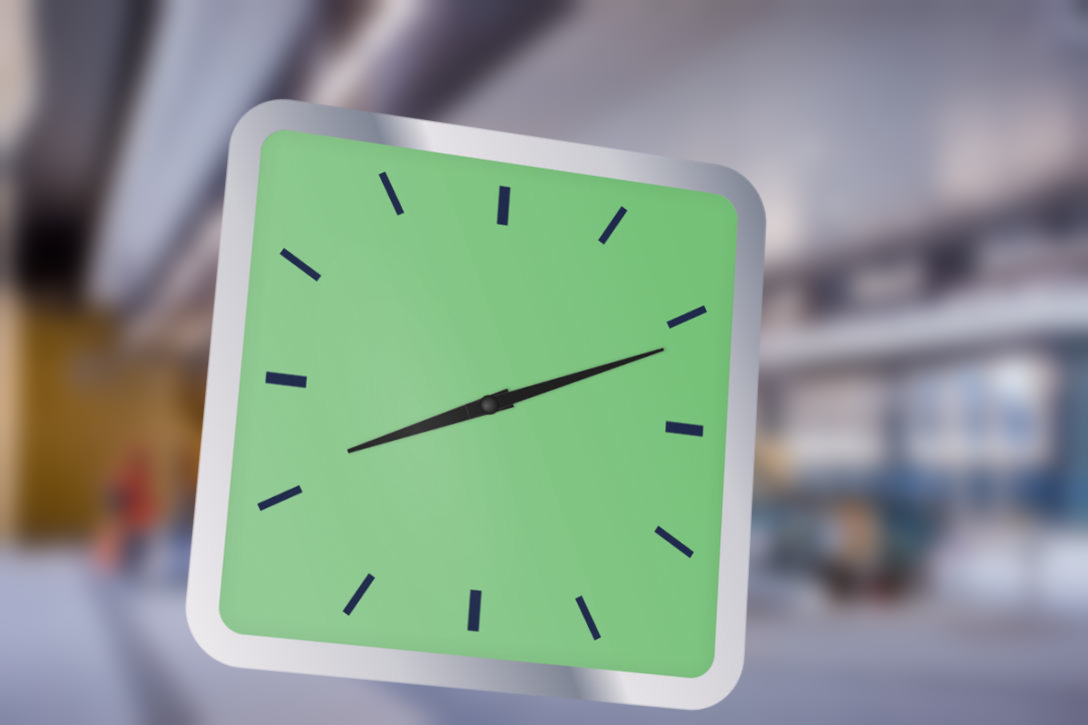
8:11
